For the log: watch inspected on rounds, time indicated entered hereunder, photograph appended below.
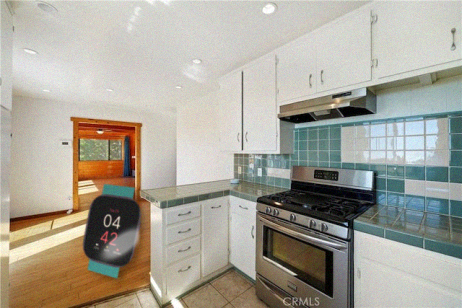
4:42
